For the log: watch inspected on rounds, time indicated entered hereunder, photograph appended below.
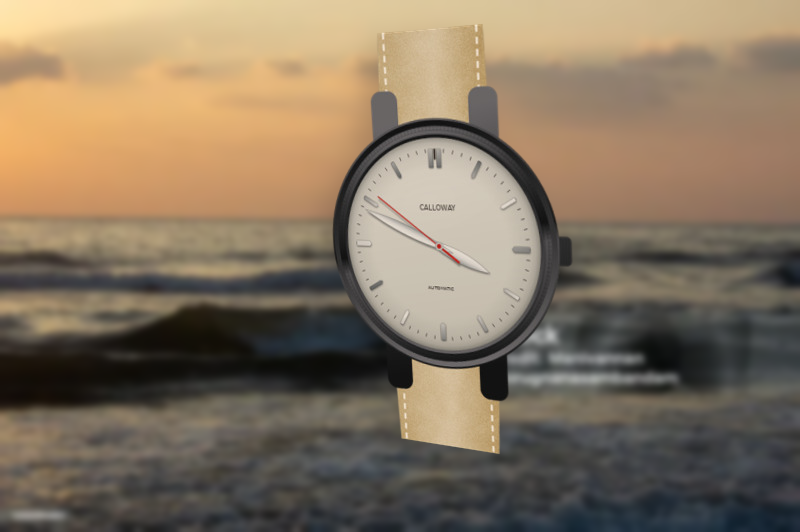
3:48:51
